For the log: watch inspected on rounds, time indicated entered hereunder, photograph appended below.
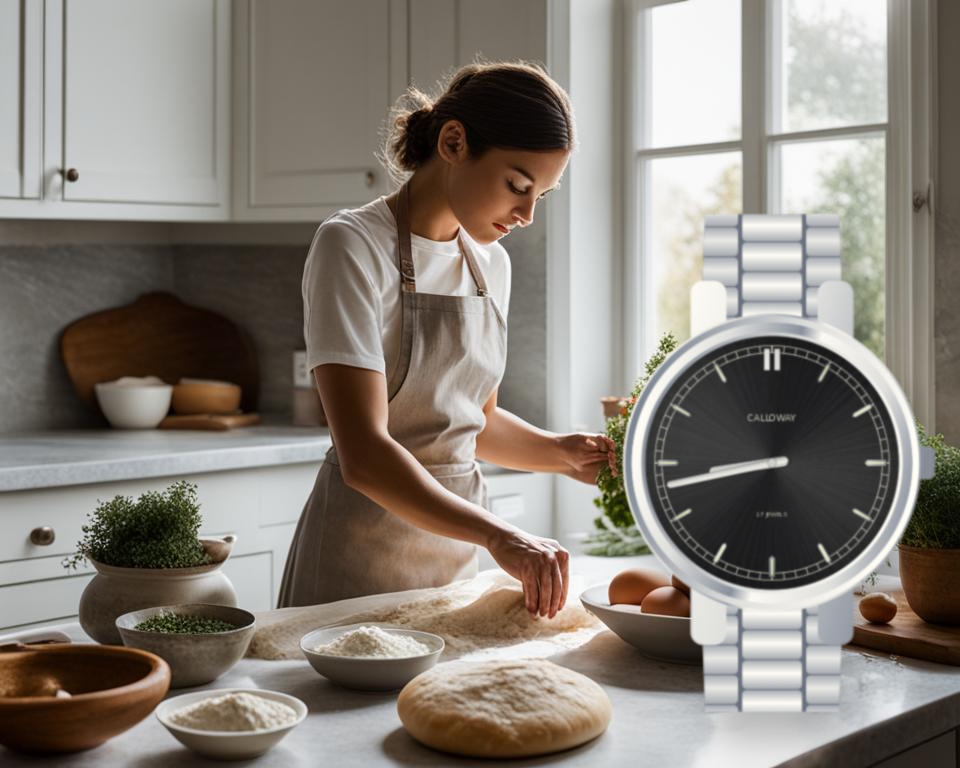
8:43
